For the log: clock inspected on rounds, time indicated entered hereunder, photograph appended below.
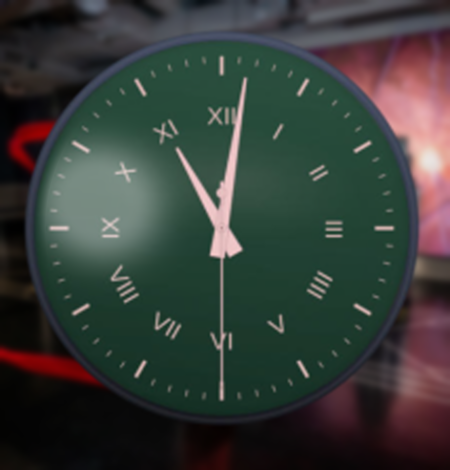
11:01:30
